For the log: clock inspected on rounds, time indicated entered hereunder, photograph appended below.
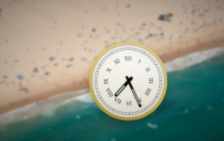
7:26
